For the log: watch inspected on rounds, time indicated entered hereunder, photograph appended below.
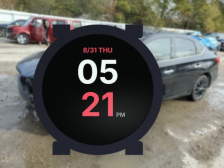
5:21
